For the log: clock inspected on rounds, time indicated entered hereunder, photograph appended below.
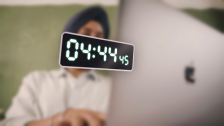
4:44:45
